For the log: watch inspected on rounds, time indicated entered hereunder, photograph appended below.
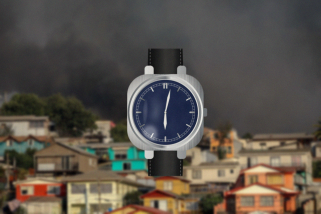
6:02
